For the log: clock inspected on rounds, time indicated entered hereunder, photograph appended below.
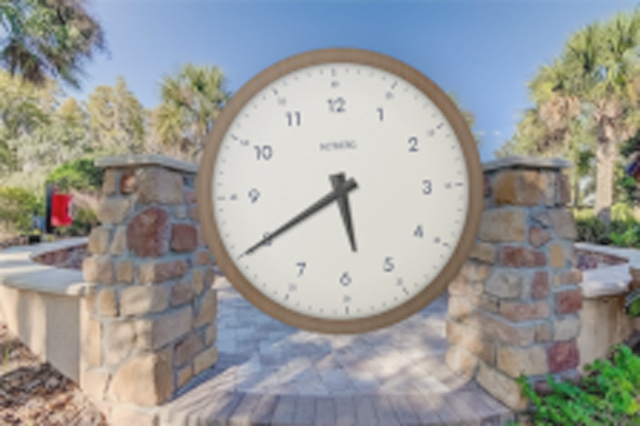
5:40
